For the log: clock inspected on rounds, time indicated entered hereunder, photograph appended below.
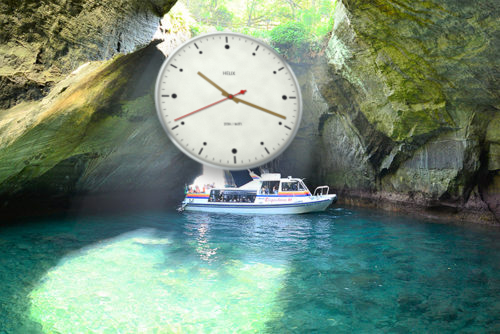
10:18:41
